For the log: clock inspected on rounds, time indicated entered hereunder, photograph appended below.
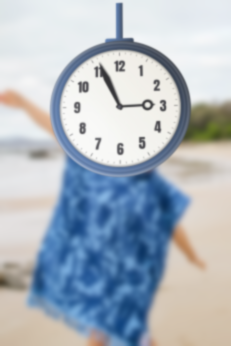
2:56
